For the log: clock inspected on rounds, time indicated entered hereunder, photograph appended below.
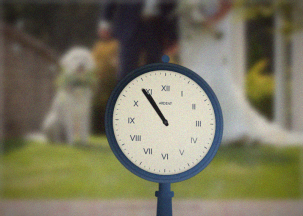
10:54
